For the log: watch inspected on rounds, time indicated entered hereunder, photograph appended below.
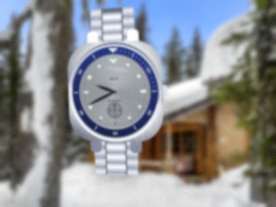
9:41
